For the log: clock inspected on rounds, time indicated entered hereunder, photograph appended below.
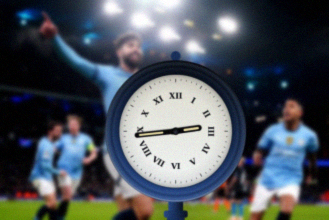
2:44
